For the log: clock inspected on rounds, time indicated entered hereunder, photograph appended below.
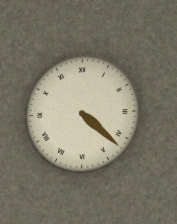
4:22
